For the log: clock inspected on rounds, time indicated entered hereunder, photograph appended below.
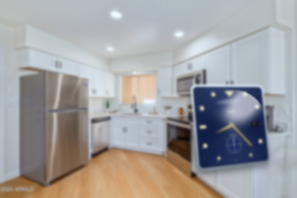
8:23
